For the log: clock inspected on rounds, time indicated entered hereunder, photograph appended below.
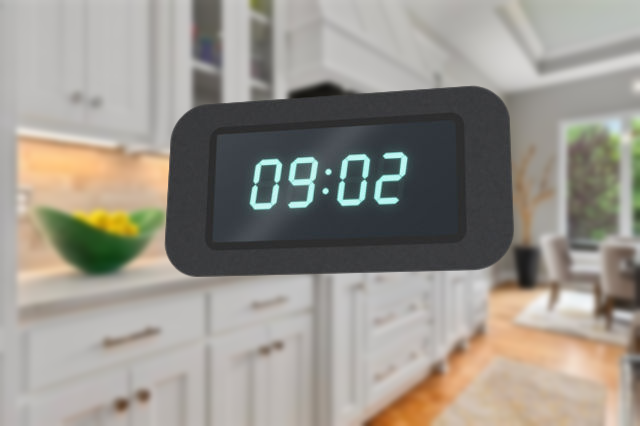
9:02
